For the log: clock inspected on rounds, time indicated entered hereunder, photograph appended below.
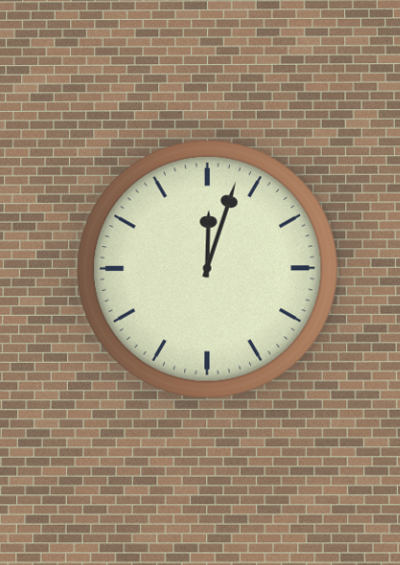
12:03
